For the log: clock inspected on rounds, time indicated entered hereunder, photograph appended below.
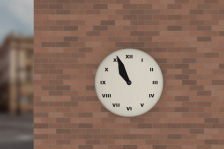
10:56
